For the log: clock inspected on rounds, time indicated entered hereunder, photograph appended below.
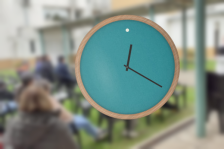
12:20
